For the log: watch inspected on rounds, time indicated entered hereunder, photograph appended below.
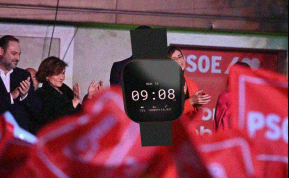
9:08
